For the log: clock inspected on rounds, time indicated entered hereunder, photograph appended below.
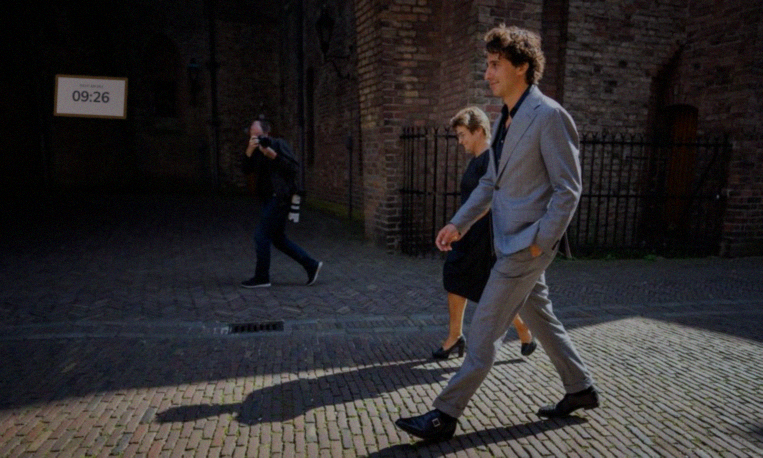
9:26
